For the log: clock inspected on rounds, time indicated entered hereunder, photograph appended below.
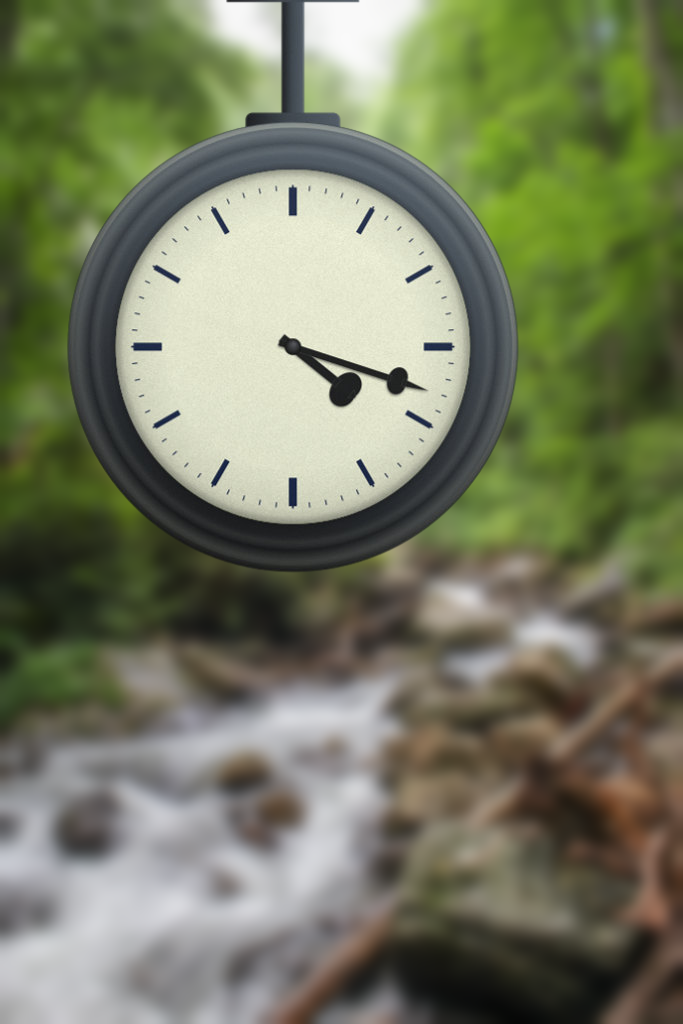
4:18
